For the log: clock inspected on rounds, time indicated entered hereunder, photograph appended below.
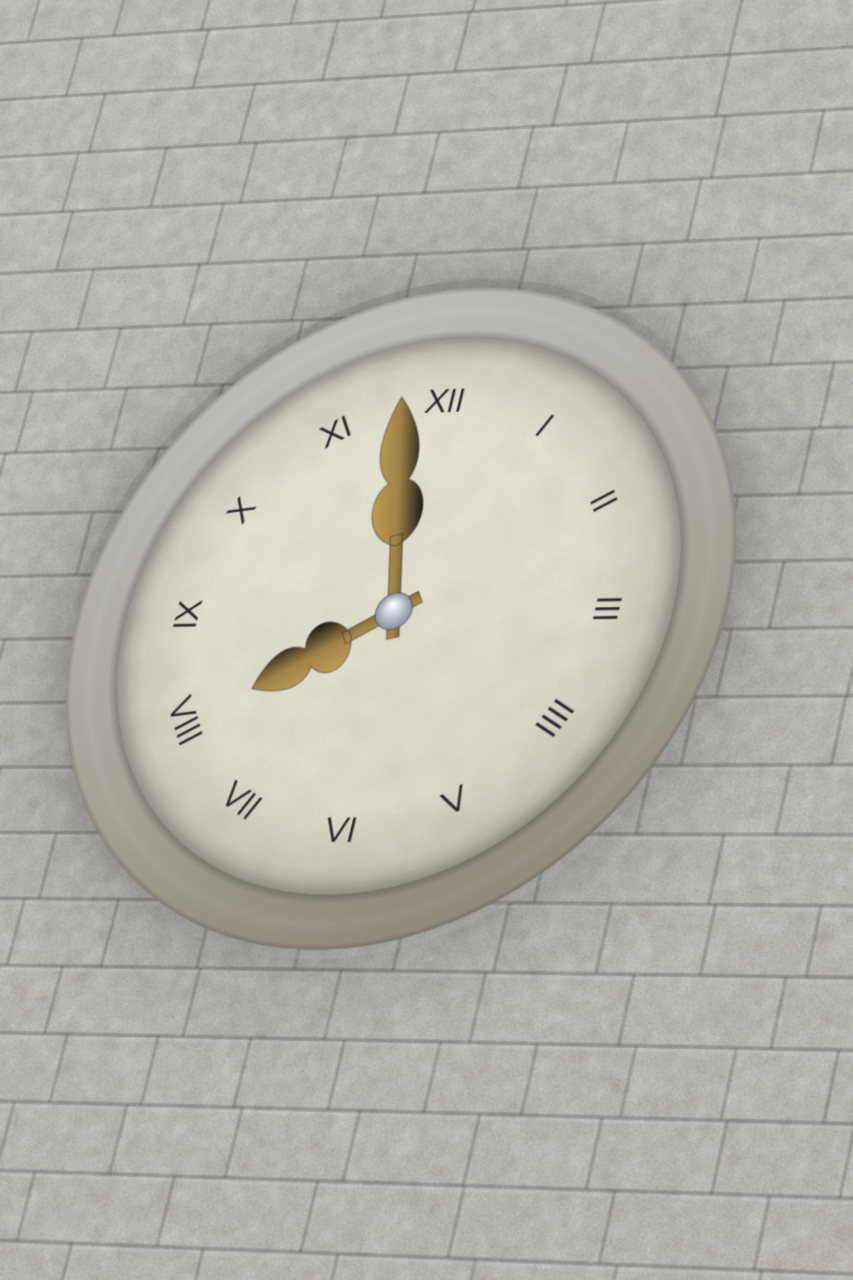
7:58
